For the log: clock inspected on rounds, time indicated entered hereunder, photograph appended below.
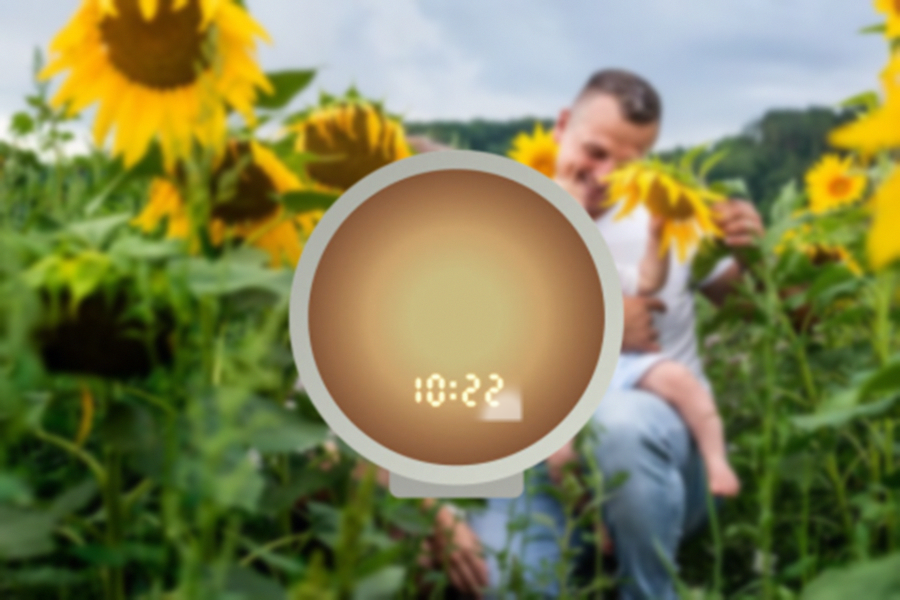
10:22
